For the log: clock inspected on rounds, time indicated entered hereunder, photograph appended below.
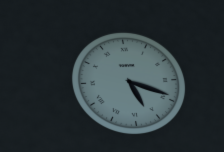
5:19
